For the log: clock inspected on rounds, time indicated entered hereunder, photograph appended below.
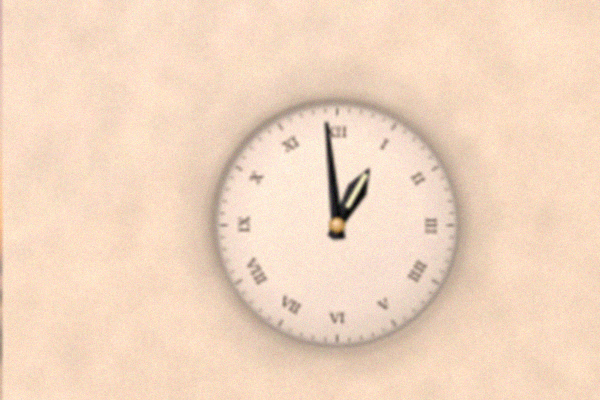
12:59
